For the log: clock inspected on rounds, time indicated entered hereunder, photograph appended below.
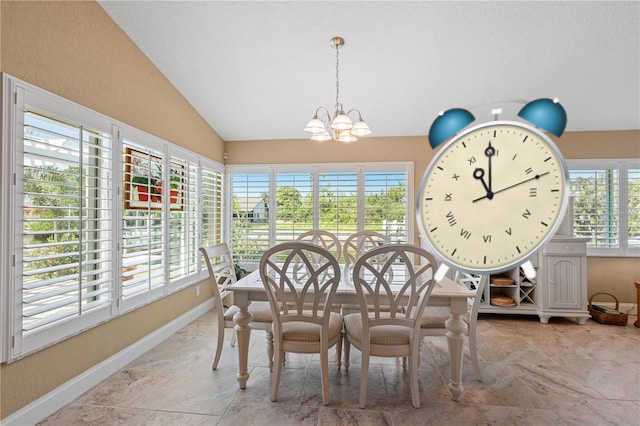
10:59:12
